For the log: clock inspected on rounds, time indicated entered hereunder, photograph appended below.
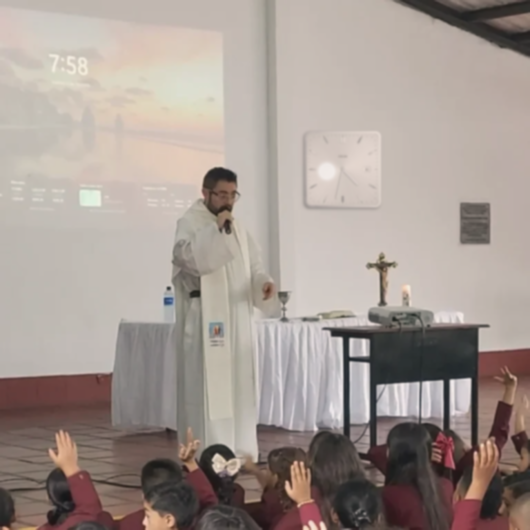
4:32
